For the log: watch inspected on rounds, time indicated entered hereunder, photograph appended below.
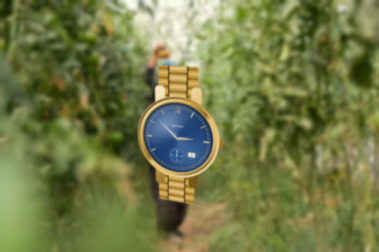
2:52
